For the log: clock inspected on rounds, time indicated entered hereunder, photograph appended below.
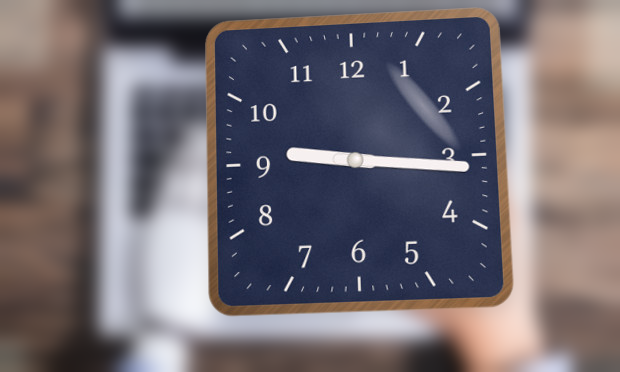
9:16
